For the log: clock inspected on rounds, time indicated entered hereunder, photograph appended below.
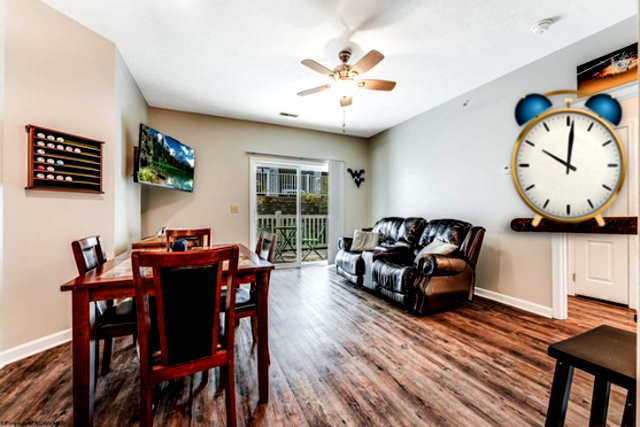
10:01
